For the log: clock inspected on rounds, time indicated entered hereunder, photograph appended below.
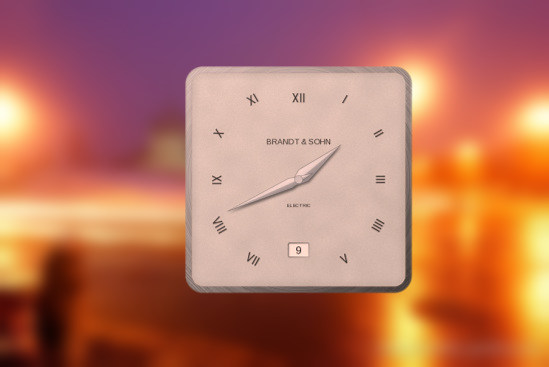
1:41
